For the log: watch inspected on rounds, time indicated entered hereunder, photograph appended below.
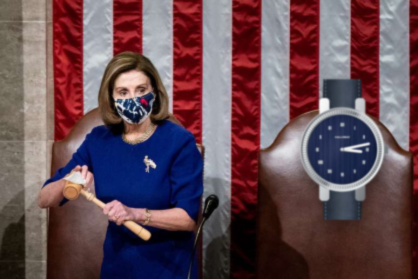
3:13
